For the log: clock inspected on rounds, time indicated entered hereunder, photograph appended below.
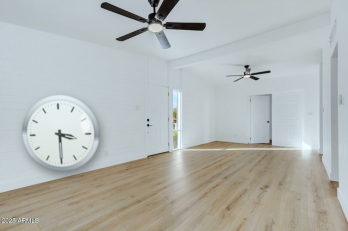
3:30
